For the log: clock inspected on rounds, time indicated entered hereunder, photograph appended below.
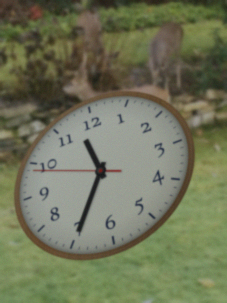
11:34:49
